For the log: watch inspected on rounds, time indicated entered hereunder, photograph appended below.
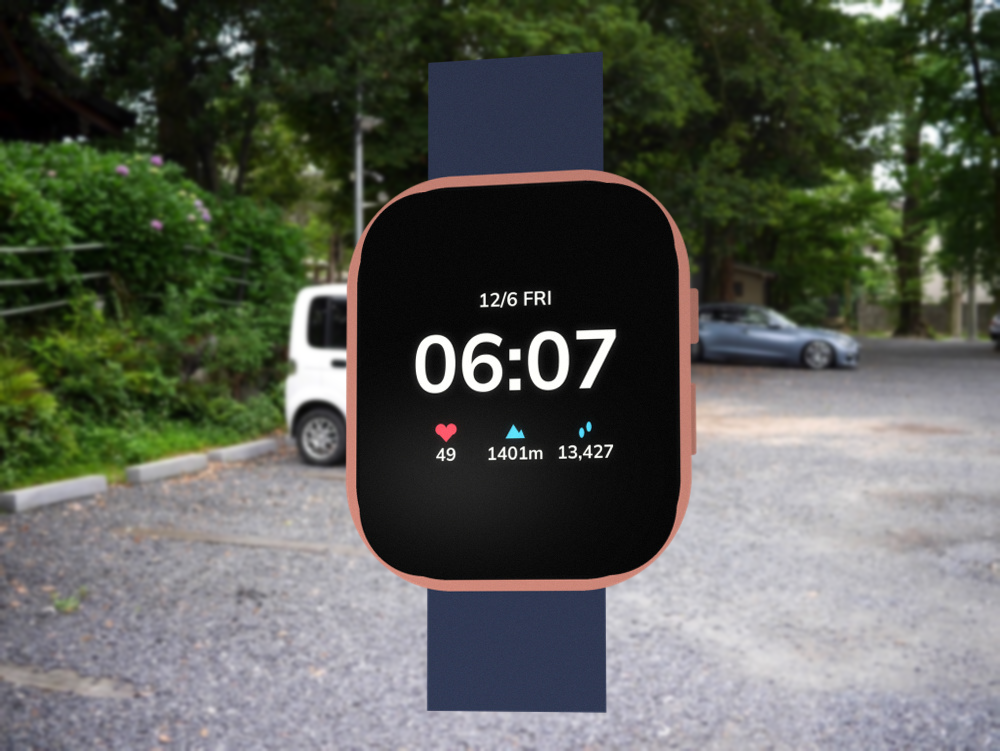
6:07
